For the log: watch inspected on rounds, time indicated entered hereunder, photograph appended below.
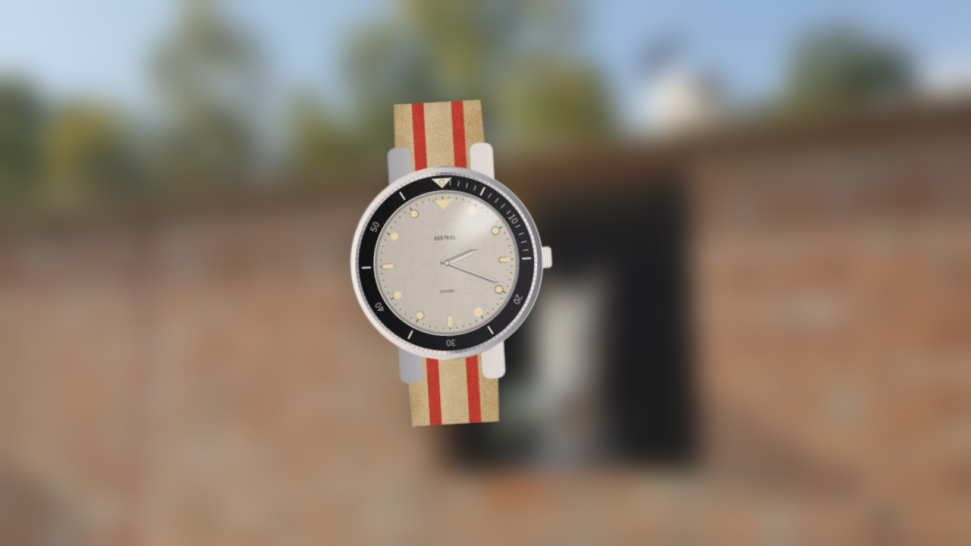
2:19
